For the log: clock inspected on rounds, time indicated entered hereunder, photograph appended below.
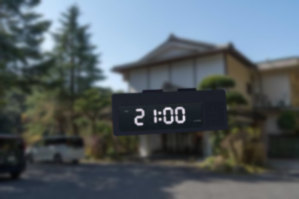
21:00
